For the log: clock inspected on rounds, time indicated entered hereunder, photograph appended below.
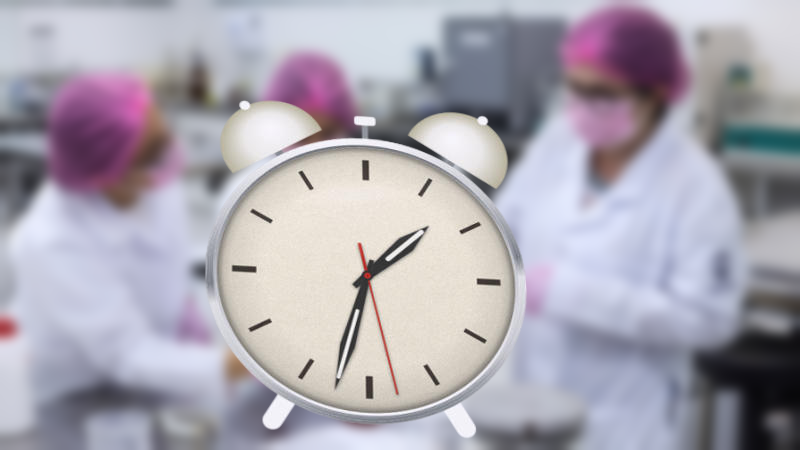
1:32:28
